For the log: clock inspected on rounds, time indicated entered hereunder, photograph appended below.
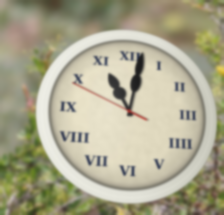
11:01:49
